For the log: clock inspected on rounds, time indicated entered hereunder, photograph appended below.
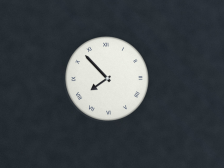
7:53
